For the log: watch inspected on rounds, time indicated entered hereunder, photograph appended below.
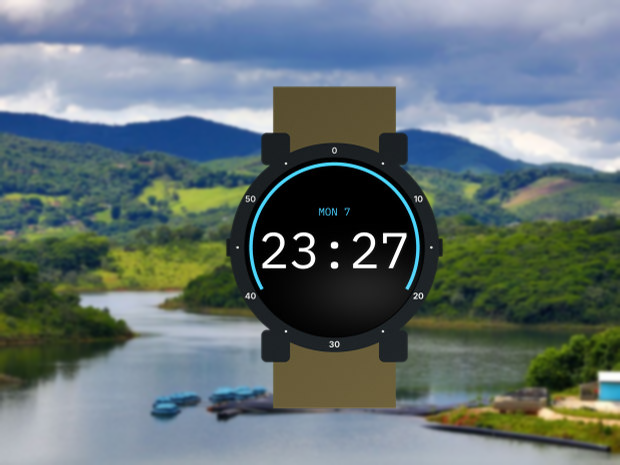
23:27
